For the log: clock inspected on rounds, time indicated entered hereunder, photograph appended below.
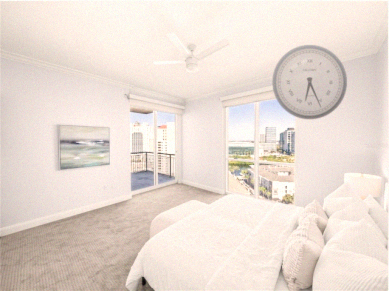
6:26
